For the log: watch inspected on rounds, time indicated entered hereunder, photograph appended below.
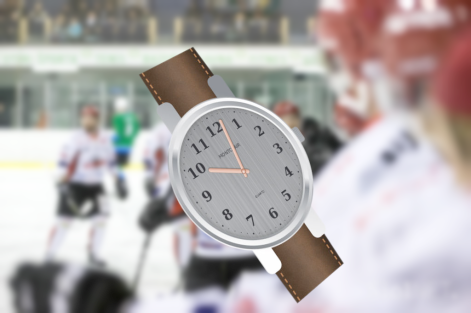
10:02
